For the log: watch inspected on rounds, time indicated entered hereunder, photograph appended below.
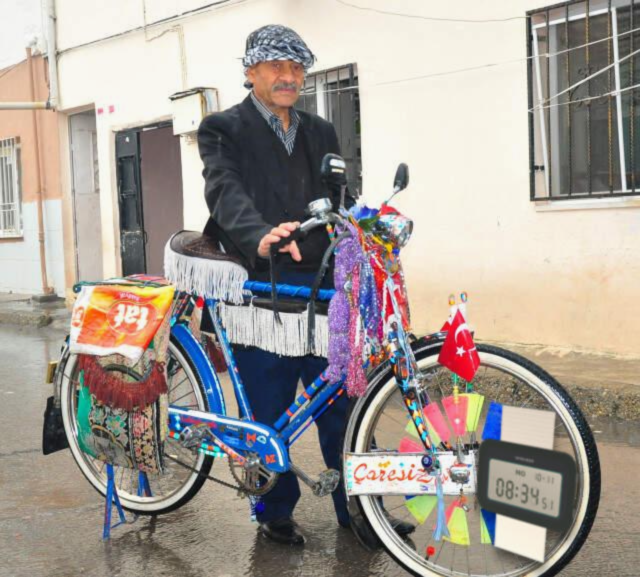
8:34
